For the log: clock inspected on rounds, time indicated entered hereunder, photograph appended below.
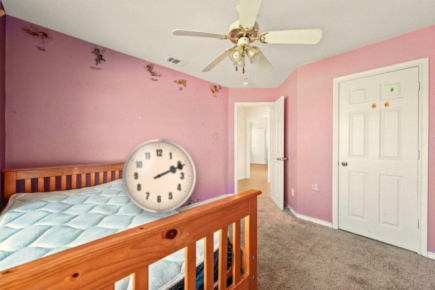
2:11
